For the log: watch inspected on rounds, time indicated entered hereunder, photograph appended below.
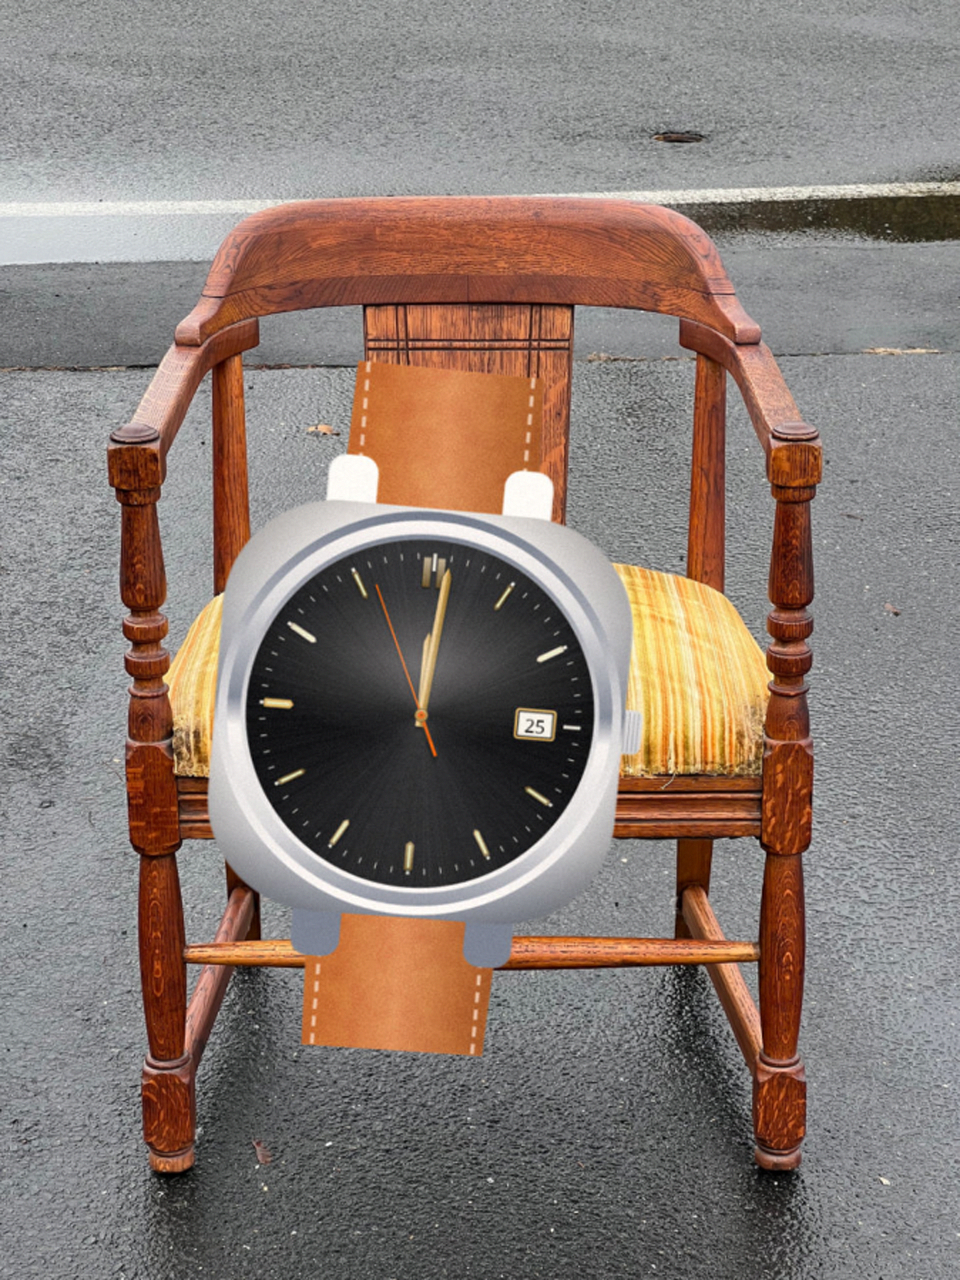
12:00:56
